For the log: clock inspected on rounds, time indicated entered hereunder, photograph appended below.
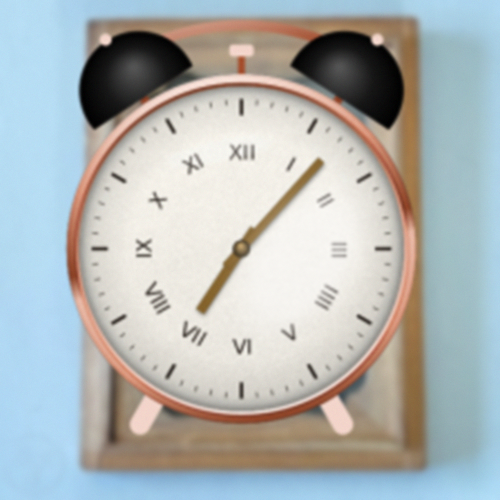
7:07
